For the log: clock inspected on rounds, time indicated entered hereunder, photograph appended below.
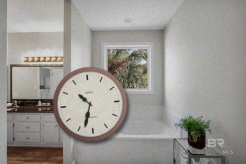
10:33
